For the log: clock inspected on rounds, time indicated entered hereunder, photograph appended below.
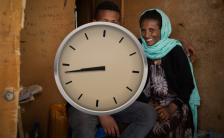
8:43
